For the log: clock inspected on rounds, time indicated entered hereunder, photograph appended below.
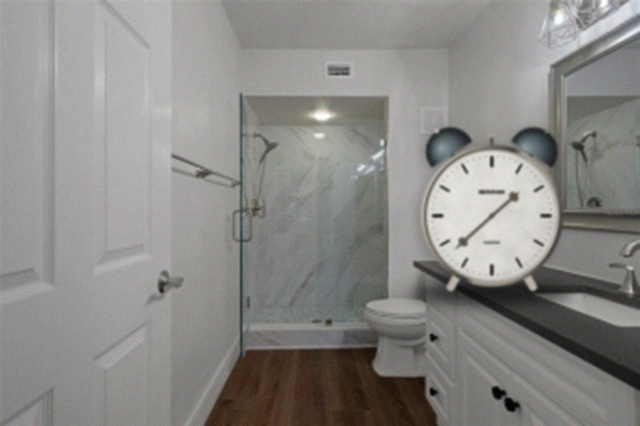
1:38
